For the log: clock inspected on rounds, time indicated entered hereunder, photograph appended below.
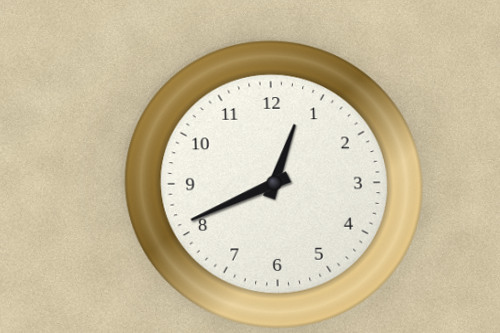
12:41
